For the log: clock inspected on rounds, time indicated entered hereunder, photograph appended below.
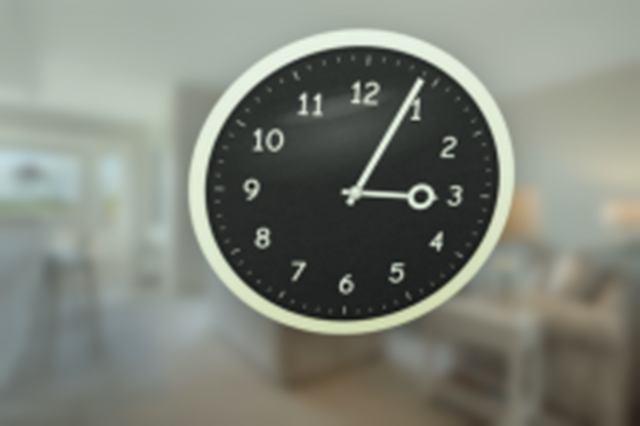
3:04
